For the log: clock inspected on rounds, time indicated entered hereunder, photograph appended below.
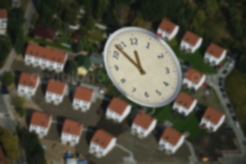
11:53
